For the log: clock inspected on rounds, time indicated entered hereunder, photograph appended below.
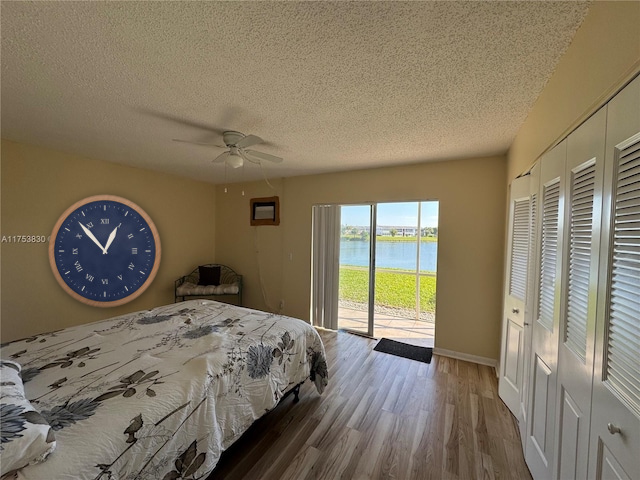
12:53
